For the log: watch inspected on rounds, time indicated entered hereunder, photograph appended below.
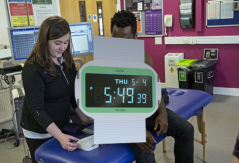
5:49:39
